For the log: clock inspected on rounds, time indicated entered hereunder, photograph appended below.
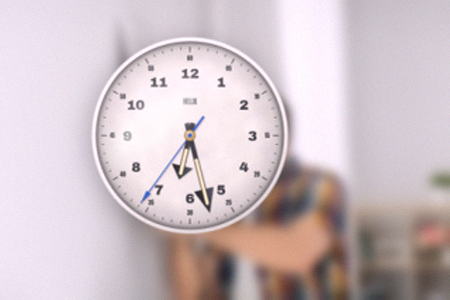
6:27:36
